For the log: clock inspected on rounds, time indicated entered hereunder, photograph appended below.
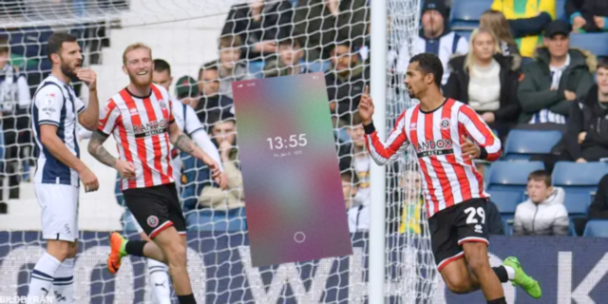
13:55
